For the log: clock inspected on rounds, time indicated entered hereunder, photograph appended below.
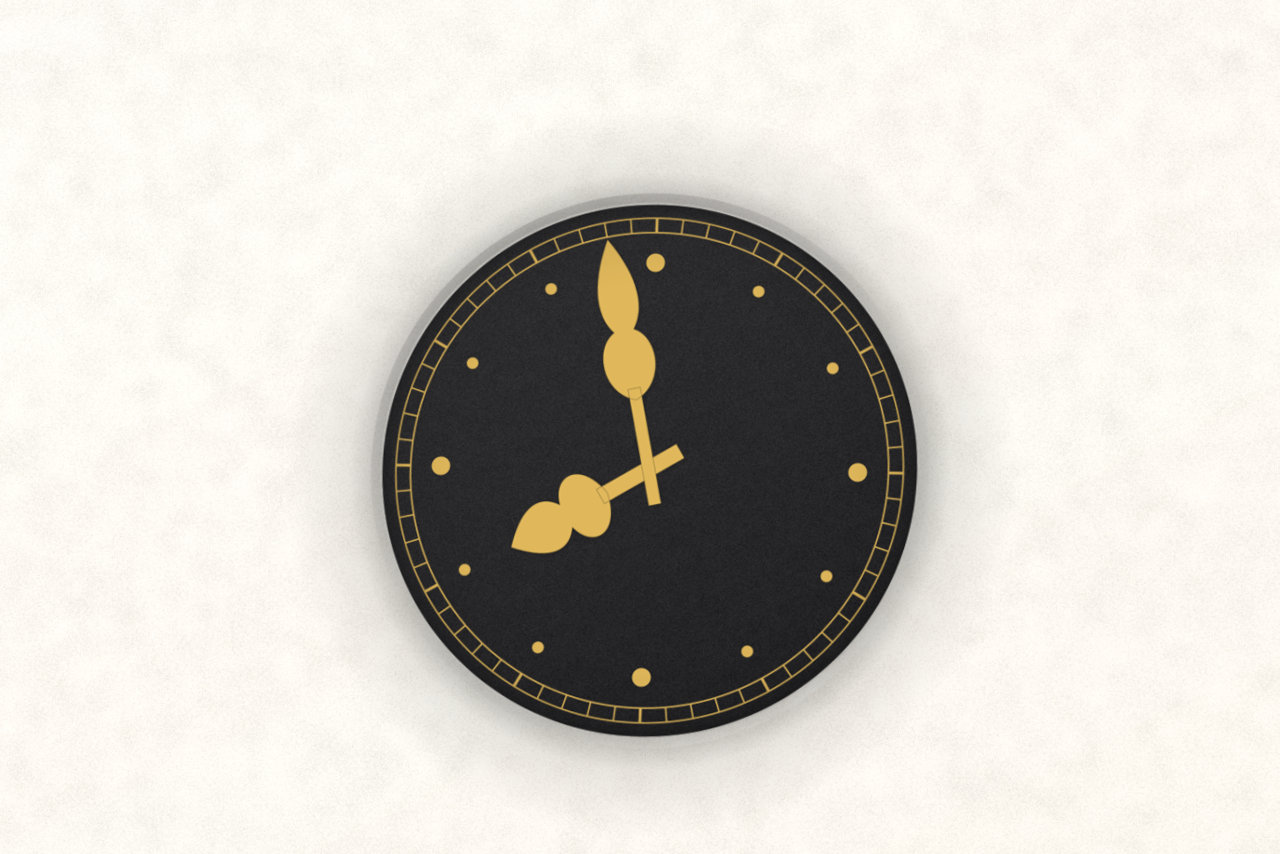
7:58
